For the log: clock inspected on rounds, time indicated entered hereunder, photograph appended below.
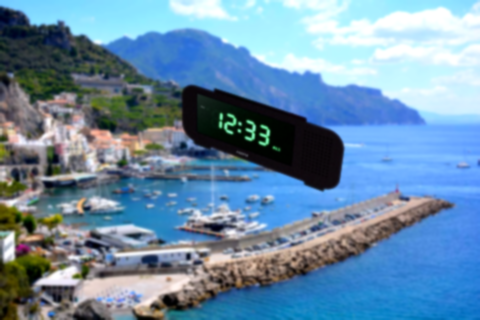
12:33
